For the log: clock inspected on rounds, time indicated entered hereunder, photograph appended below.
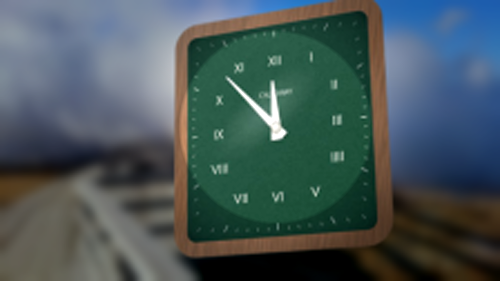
11:53
